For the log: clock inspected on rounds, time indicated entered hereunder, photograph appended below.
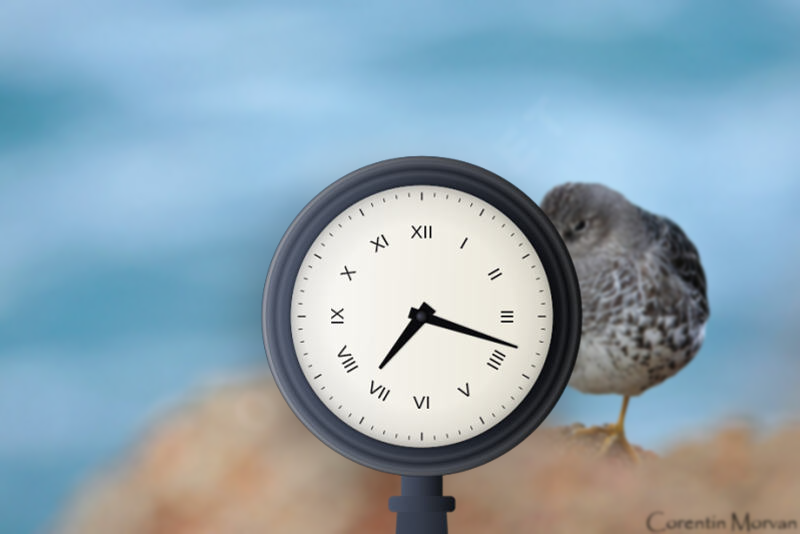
7:18
